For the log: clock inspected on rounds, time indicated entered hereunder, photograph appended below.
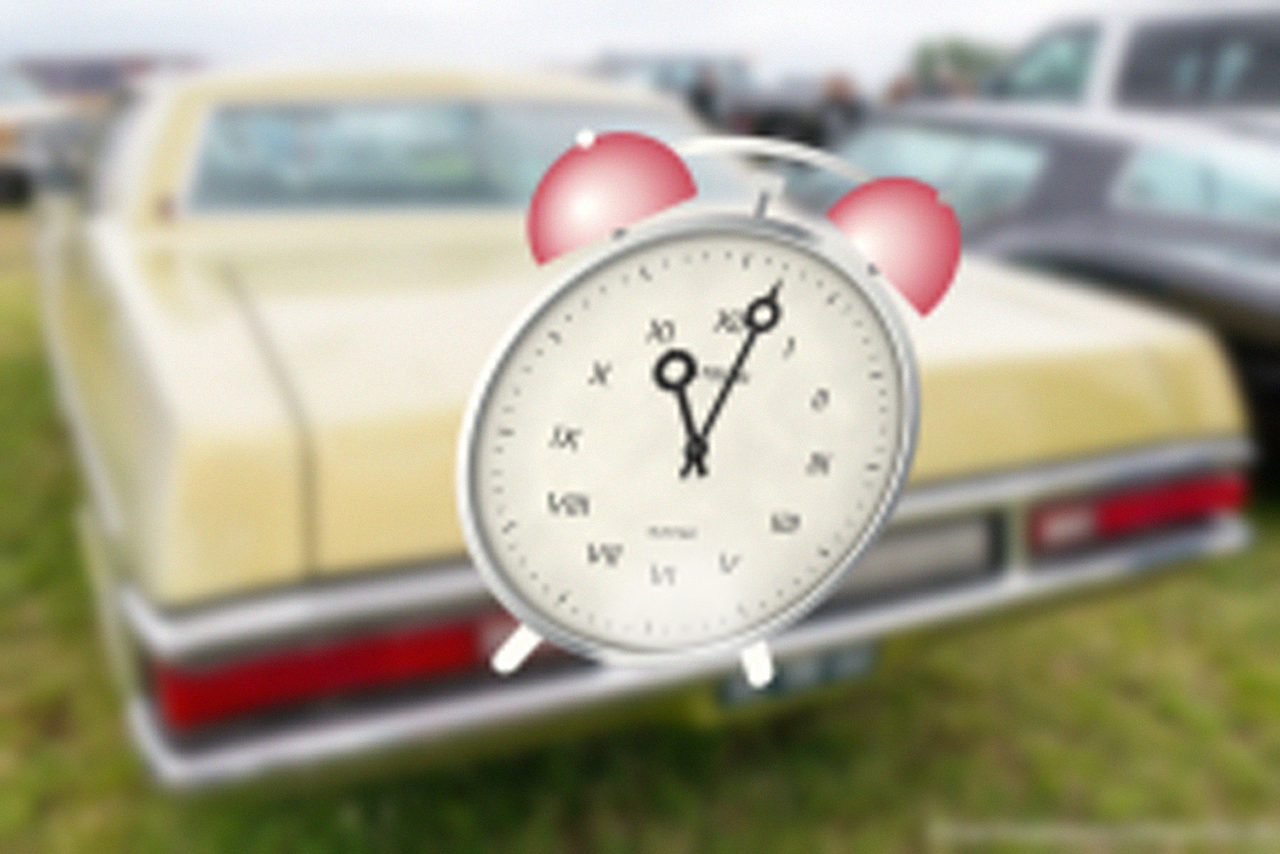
11:02
